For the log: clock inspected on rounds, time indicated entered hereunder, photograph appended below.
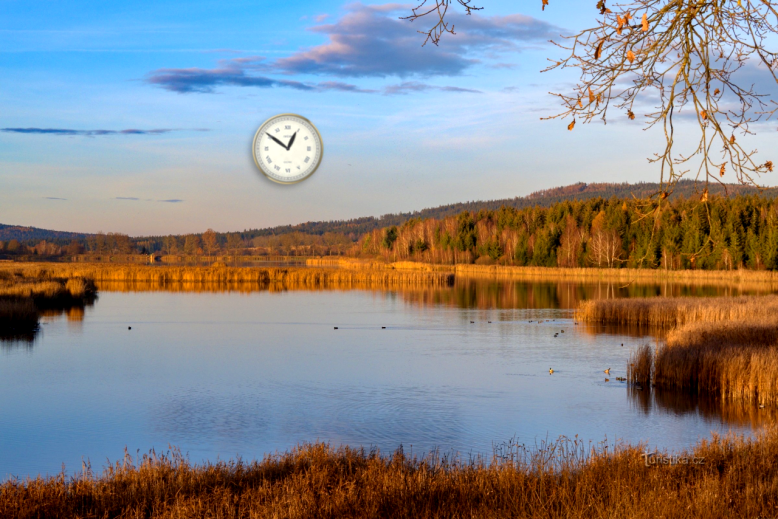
12:51
